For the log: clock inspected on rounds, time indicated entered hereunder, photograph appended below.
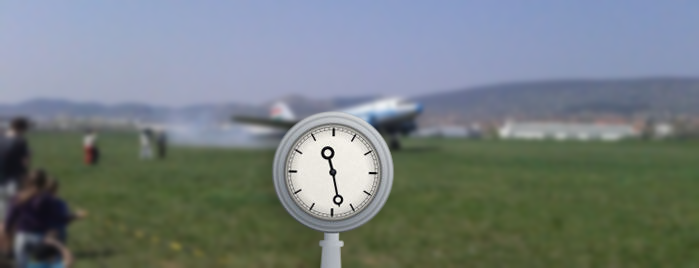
11:28
